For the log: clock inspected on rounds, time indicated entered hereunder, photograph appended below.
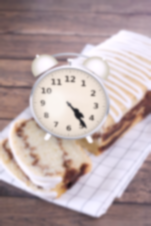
4:24
